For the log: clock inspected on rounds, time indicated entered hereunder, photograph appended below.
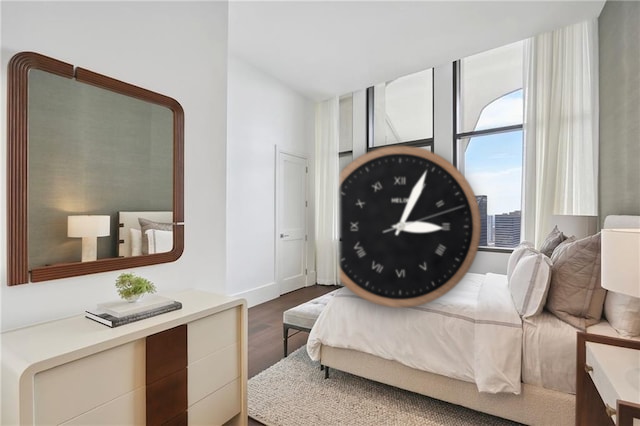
3:04:12
